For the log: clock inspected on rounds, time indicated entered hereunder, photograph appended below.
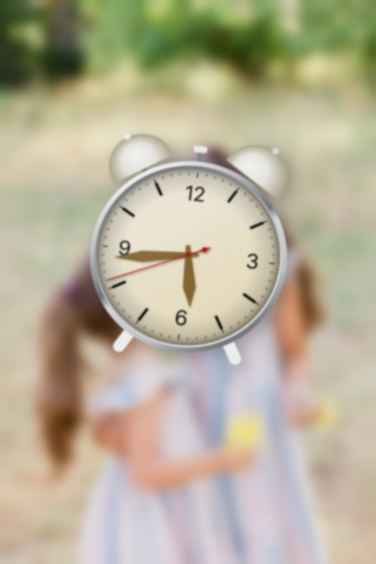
5:43:41
